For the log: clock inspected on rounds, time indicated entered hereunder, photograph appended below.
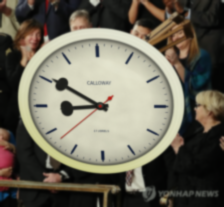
8:50:38
